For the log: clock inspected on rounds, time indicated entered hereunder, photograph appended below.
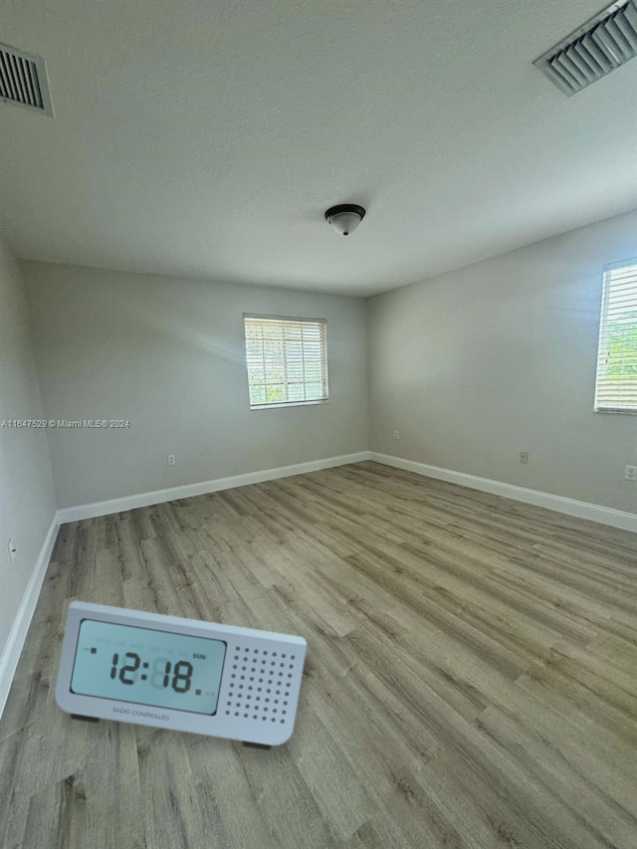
12:18
